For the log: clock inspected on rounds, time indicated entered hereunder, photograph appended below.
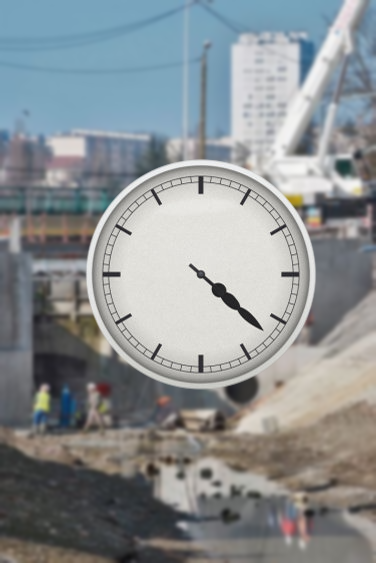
4:22
